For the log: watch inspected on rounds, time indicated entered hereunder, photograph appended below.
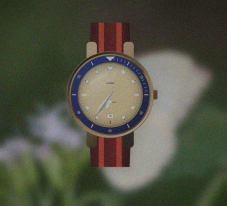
6:36
